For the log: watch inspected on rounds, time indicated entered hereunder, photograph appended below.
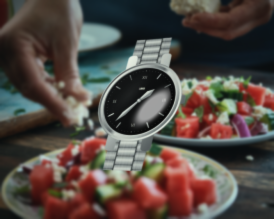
1:37
